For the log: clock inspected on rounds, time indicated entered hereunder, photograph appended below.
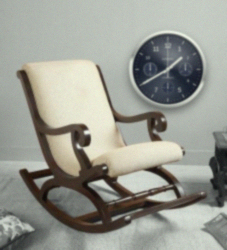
1:40
